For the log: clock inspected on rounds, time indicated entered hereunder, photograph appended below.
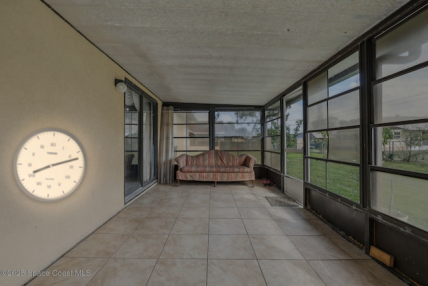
8:12
